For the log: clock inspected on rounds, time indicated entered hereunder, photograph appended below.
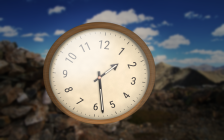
1:28
